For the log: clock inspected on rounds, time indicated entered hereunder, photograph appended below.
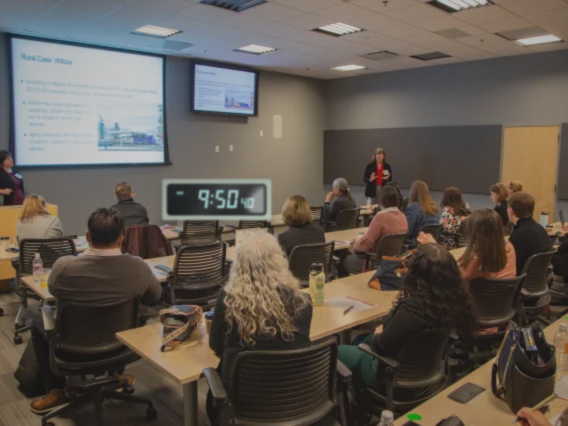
9:50
